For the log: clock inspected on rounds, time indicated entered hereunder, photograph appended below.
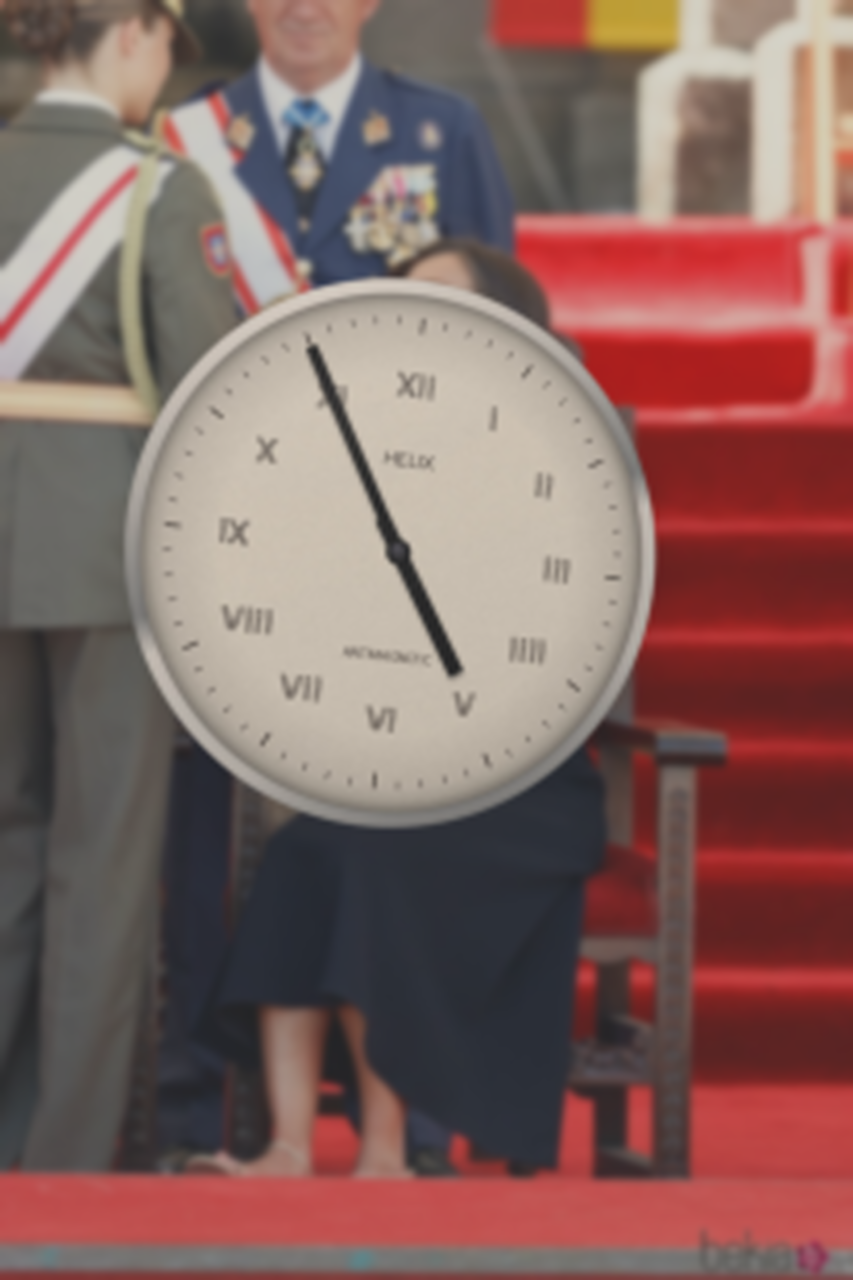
4:55
